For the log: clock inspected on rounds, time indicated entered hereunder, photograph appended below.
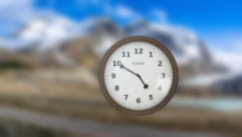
4:50
